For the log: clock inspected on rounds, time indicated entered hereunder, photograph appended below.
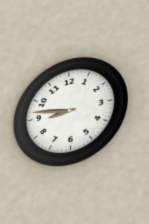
8:47
